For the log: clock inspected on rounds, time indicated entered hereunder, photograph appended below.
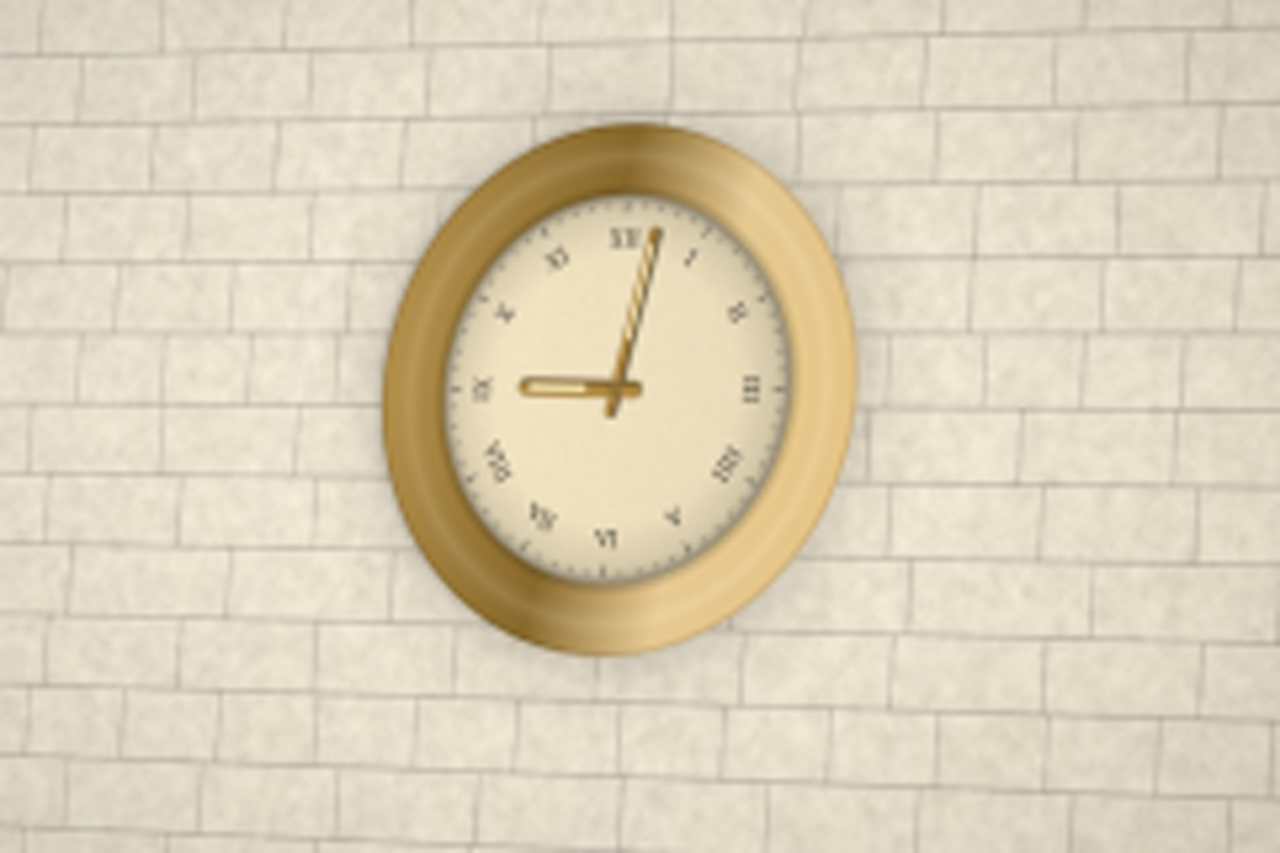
9:02
